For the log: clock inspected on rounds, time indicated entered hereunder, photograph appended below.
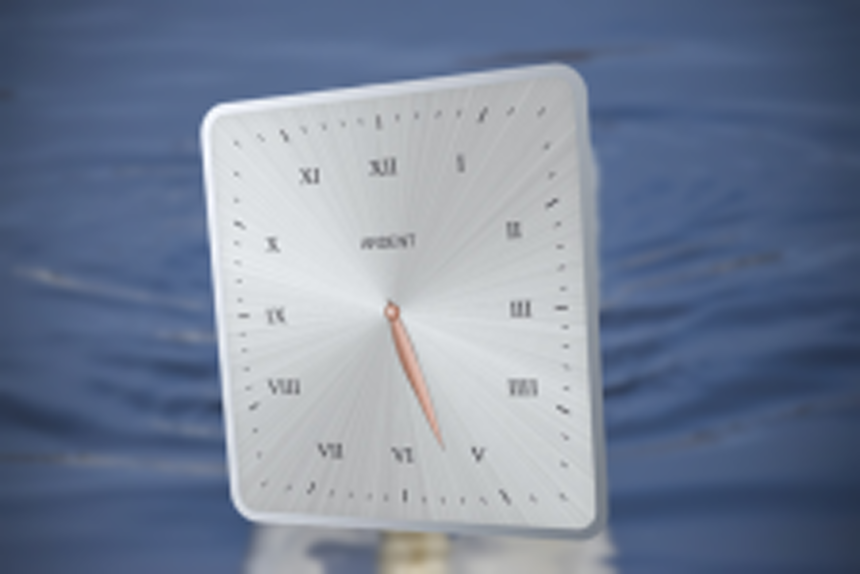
5:27
